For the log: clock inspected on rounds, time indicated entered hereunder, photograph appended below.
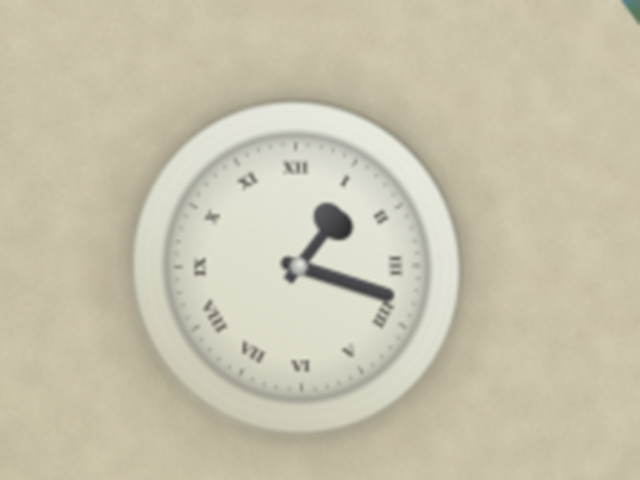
1:18
